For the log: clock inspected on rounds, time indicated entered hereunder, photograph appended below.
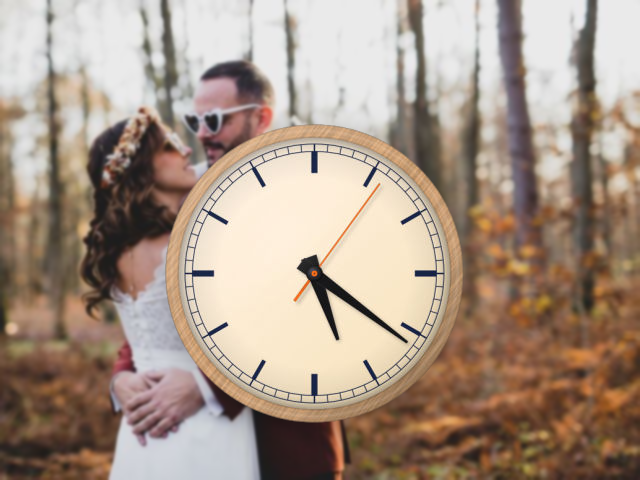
5:21:06
